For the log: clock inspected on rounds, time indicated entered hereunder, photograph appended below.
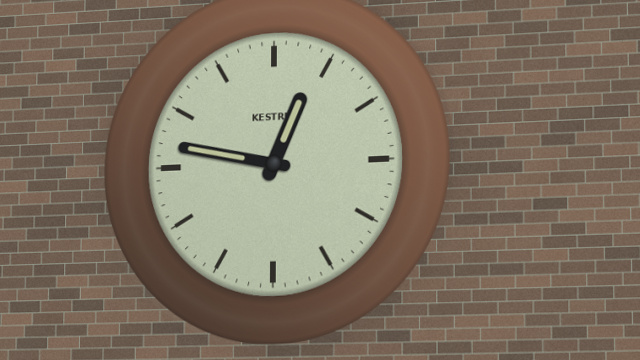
12:47
